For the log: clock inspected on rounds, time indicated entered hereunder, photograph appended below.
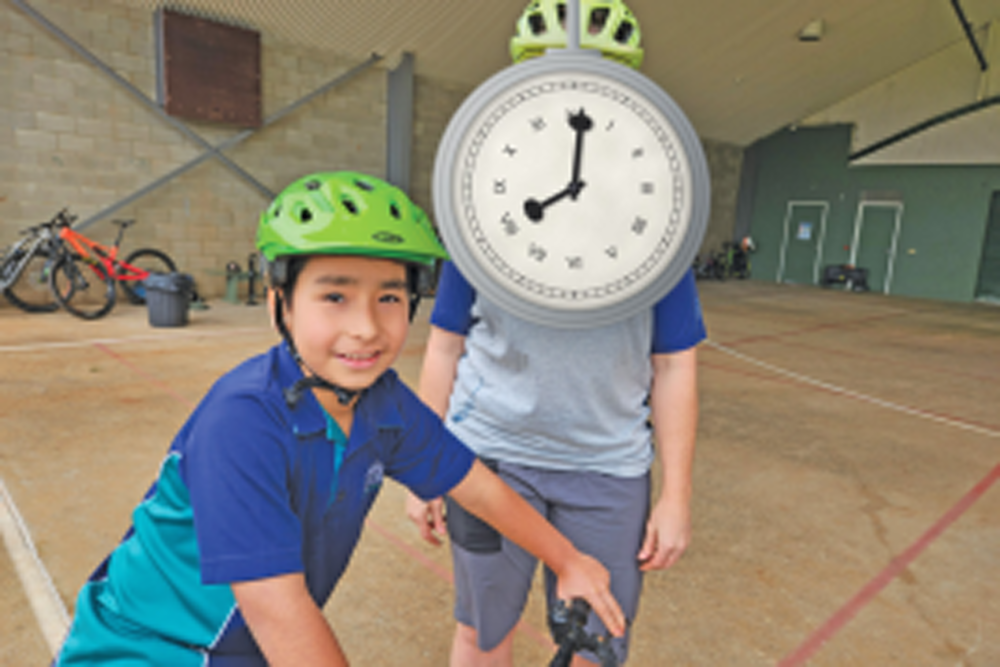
8:01
